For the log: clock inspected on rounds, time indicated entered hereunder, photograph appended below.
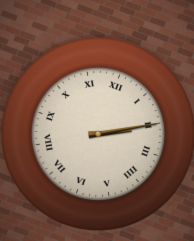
2:10
